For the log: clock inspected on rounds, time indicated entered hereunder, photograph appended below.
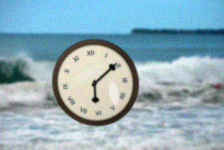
6:09
